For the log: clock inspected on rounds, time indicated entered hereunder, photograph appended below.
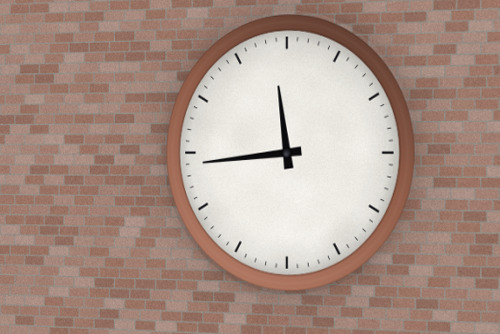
11:44
